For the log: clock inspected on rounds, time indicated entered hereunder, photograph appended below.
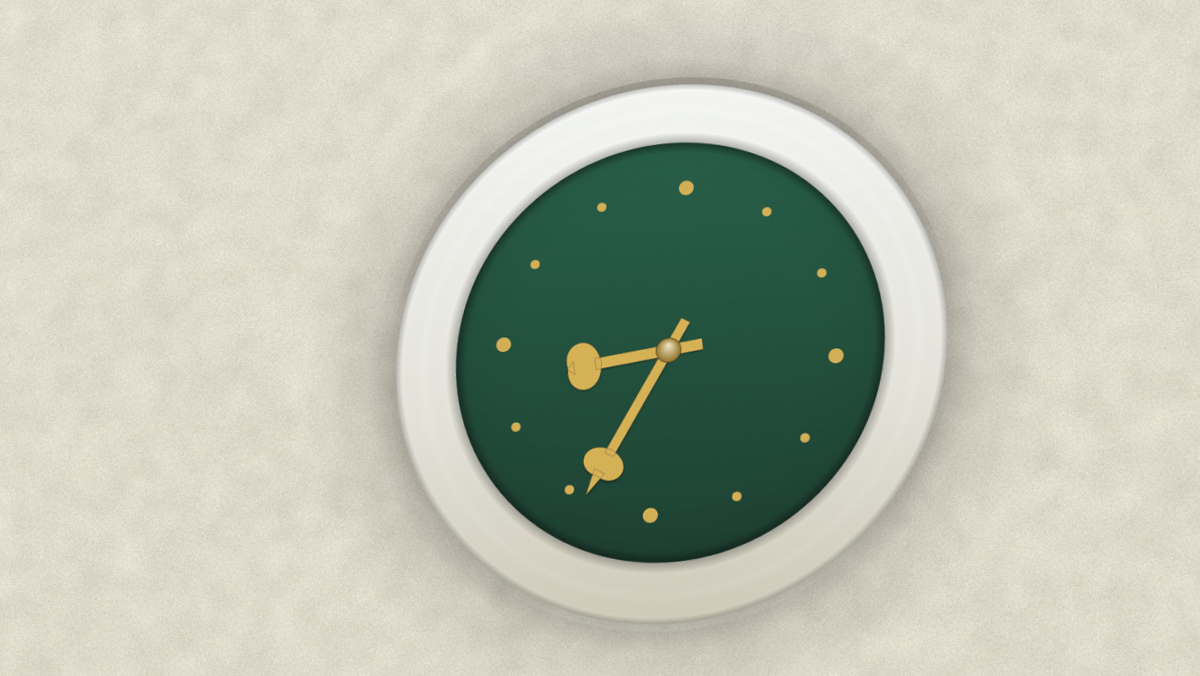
8:34
